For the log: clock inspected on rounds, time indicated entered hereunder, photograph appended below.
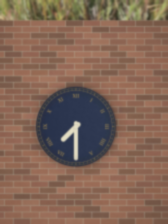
7:30
